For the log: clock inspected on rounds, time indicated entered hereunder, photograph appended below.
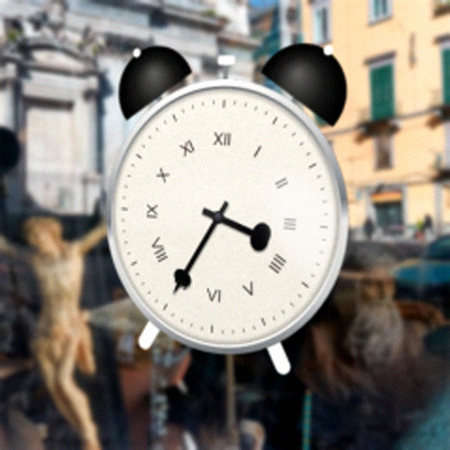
3:35
